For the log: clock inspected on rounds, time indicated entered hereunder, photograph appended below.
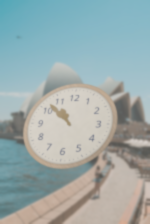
10:52
